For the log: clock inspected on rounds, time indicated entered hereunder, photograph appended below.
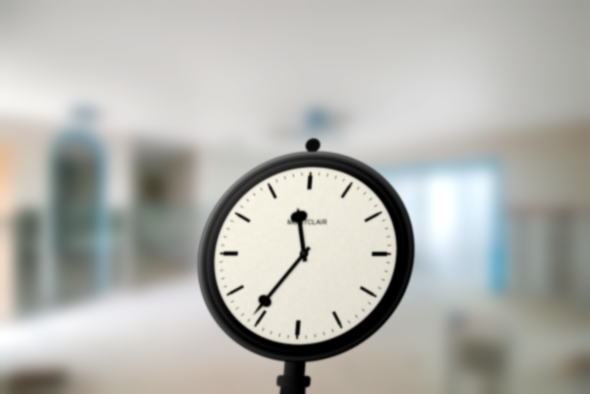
11:36
